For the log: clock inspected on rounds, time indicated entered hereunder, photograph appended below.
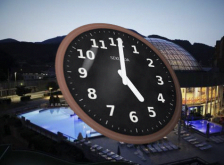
5:01
